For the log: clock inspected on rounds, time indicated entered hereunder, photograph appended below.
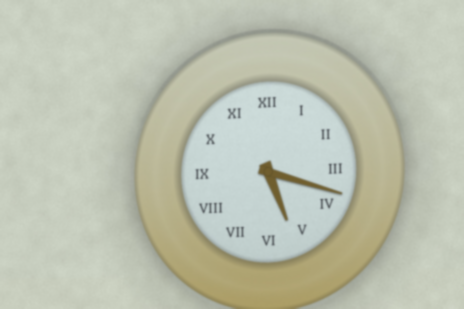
5:18
